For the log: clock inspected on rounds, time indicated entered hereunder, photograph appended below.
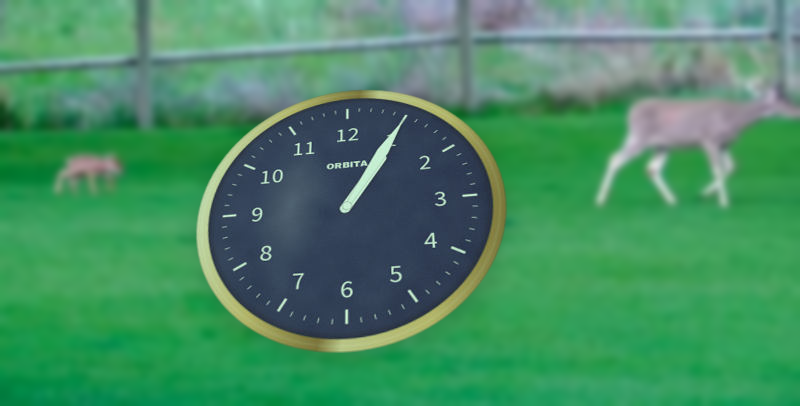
1:05
